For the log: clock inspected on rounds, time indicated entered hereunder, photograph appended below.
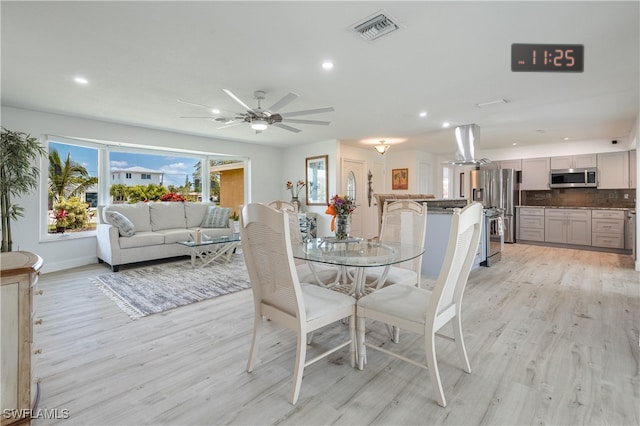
11:25
